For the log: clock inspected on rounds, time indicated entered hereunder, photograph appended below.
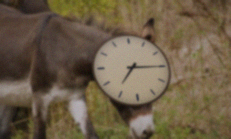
7:15
